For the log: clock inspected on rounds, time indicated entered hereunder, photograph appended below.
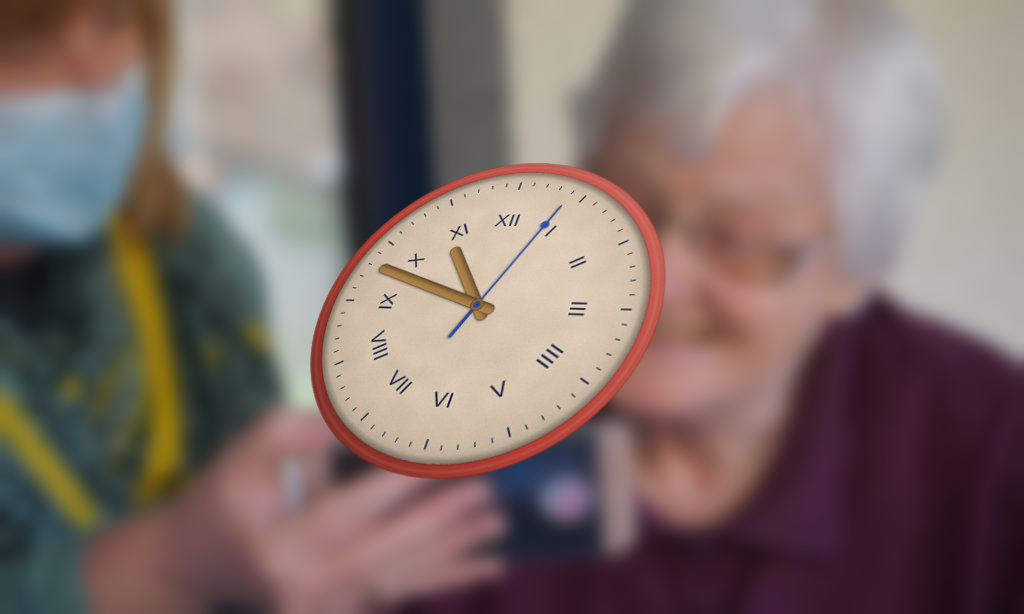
10:48:04
